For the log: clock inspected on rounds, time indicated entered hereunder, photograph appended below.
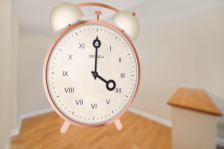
4:00
